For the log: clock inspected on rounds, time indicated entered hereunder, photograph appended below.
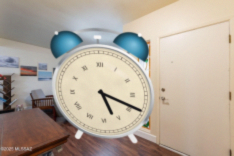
5:19
